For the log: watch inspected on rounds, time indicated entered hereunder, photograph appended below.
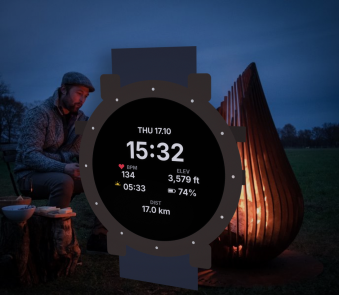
15:32
